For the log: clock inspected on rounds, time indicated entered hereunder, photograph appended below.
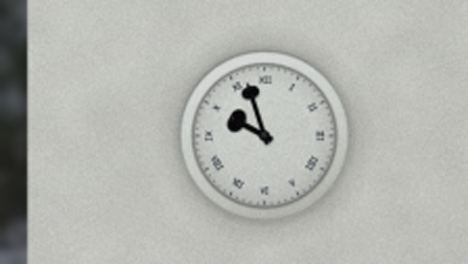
9:57
